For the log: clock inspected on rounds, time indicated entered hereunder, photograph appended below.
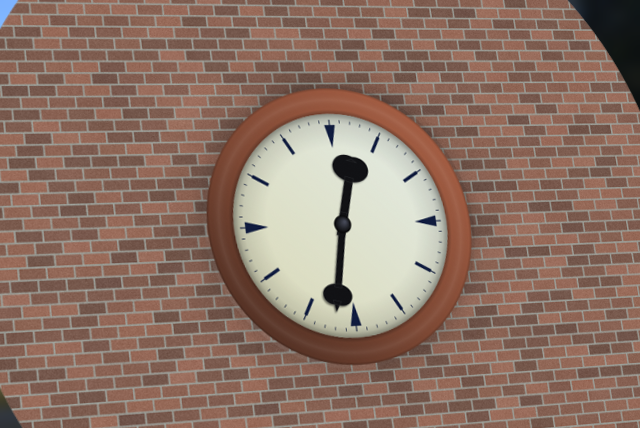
12:32
